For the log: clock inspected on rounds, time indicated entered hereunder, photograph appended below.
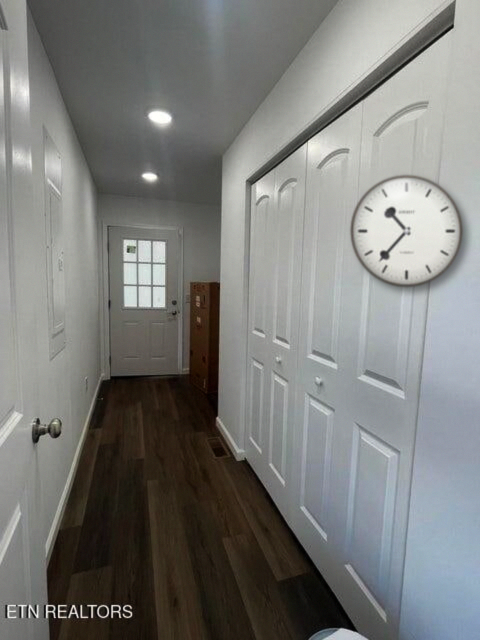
10:37
